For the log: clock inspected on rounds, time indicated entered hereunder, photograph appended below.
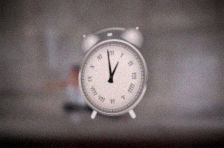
12:59
